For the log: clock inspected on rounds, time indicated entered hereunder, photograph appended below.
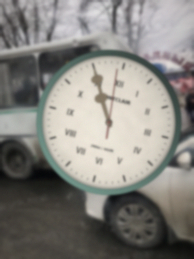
10:54:59
